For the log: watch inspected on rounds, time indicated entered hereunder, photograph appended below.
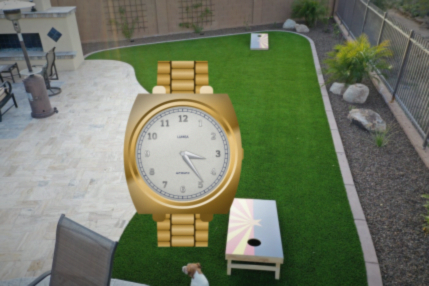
3:24
